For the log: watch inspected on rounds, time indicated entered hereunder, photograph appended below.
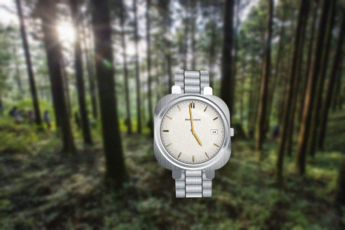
4:59
